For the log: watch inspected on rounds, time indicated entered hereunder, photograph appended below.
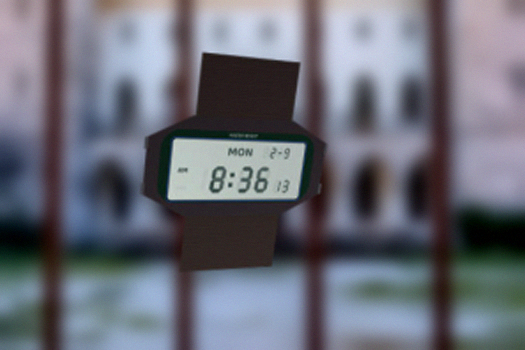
8:36:13
